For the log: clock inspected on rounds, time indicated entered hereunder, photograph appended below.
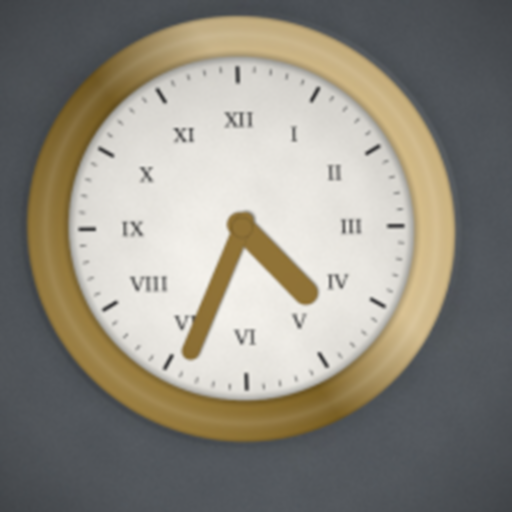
4:34
